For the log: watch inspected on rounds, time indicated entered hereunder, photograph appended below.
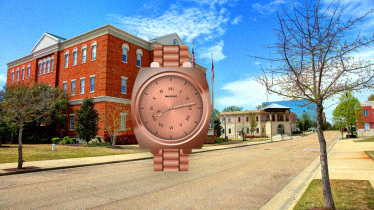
8:13
